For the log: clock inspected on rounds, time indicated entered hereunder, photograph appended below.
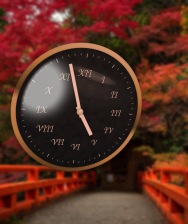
4:57
